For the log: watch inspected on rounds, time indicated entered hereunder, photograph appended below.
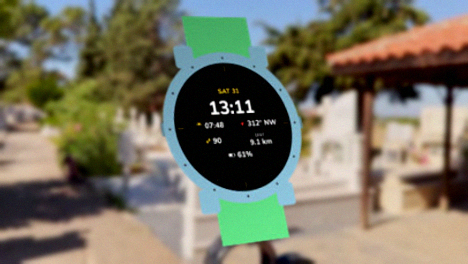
13:11
